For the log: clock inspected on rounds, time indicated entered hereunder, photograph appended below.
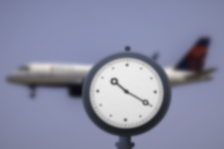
10:20
